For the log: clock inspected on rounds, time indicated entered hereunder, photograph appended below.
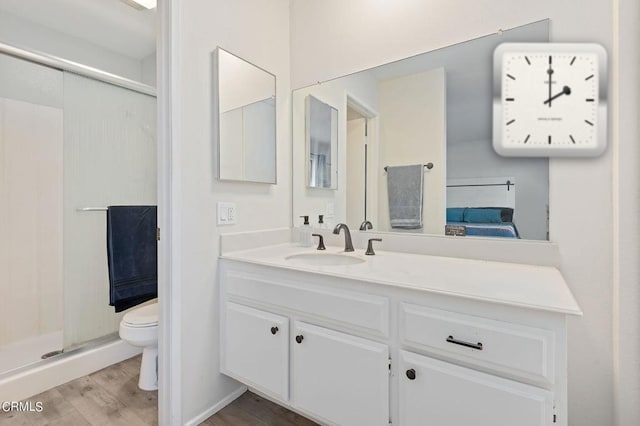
2:00
